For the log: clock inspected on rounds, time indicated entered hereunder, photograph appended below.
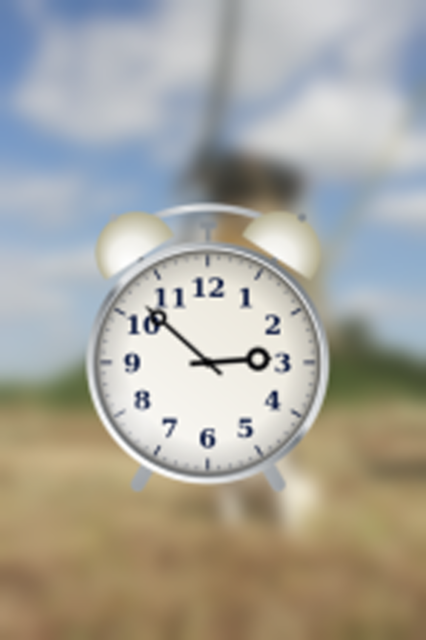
2:52
